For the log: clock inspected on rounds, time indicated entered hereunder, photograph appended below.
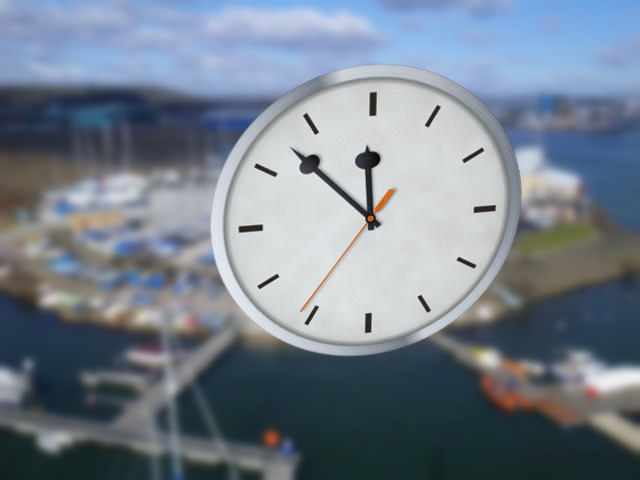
11:52:36
